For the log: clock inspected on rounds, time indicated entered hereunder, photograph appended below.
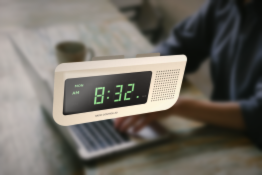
8:32
